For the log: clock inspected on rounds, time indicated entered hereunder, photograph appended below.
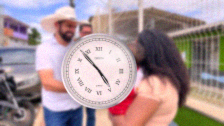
4:53
